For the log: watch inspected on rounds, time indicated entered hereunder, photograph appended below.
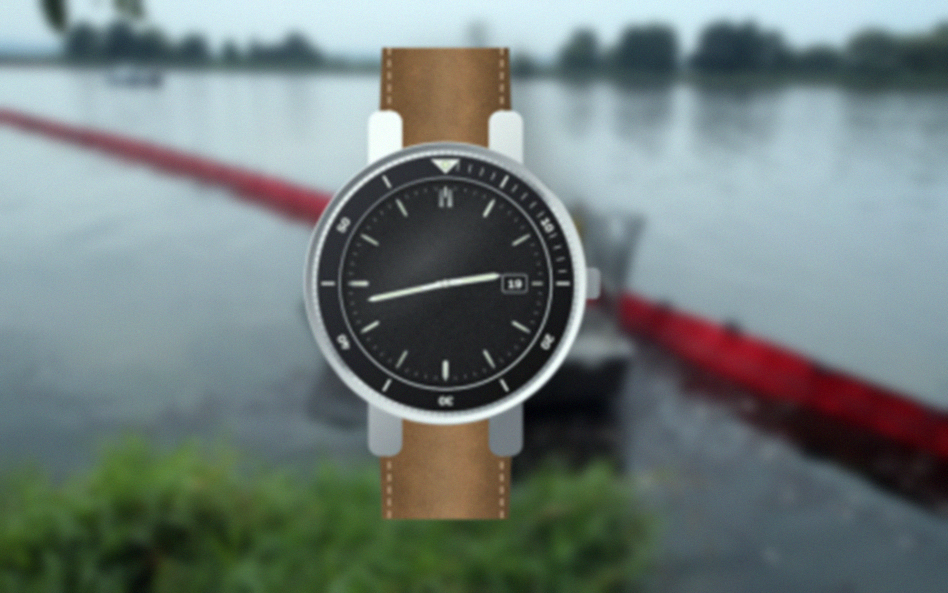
2:43
